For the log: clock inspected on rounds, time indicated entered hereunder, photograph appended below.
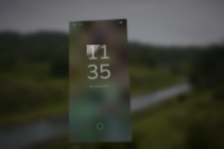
11:35
